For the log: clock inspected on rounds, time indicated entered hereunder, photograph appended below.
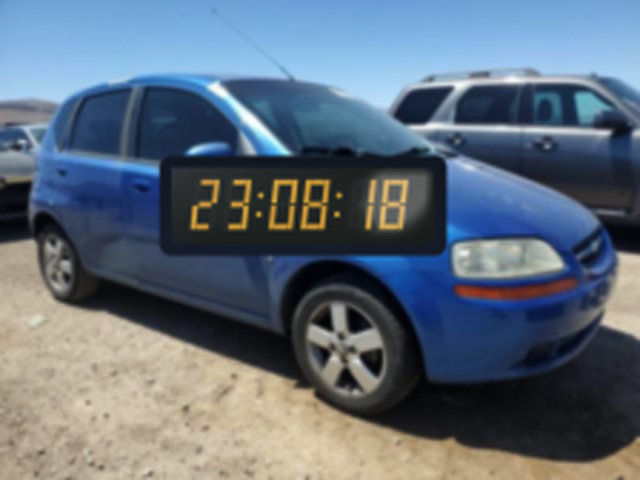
23:08:18
